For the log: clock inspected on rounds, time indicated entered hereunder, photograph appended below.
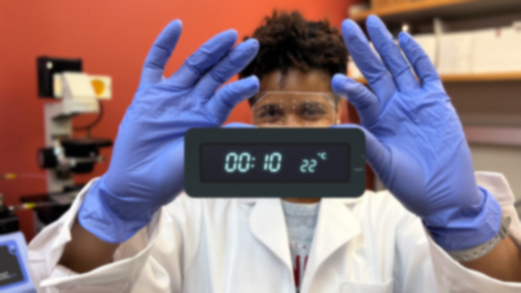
0:10
